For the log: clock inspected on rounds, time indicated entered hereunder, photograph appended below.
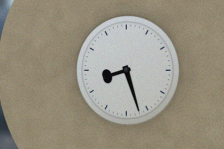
8:27
